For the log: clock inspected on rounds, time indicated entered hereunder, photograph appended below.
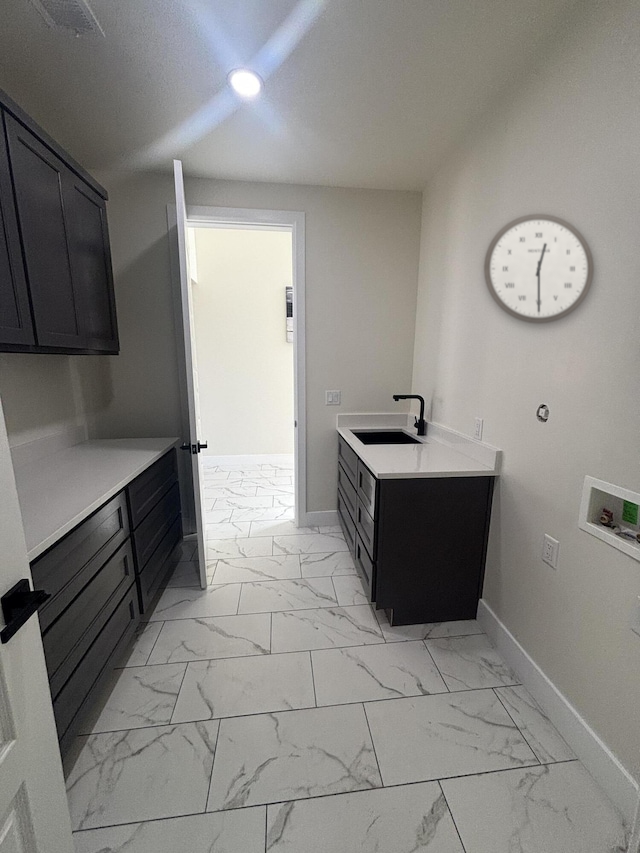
12:30
